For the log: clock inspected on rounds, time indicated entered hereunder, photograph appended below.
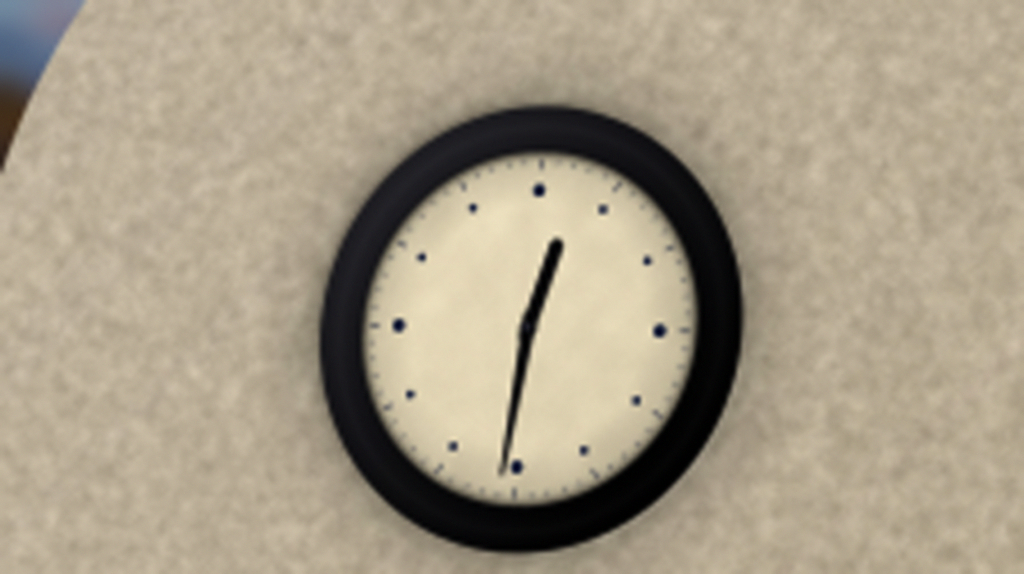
12:31
